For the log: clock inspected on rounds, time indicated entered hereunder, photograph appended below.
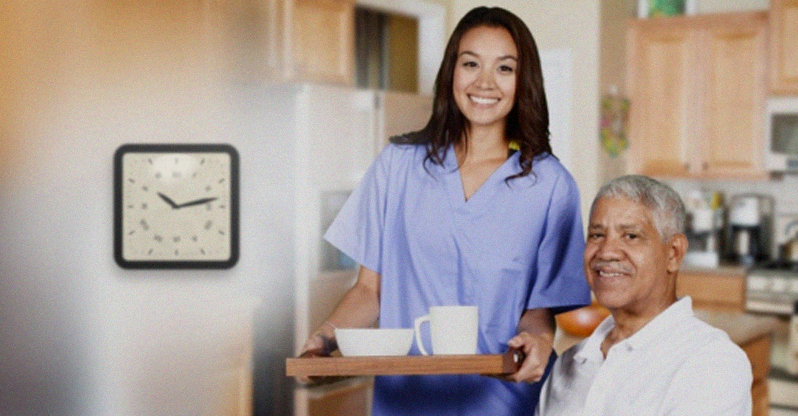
10:13
